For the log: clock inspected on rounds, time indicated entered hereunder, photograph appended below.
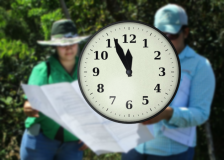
11:56
